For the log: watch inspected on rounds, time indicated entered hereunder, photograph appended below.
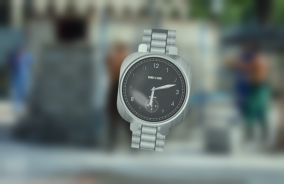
6:12
